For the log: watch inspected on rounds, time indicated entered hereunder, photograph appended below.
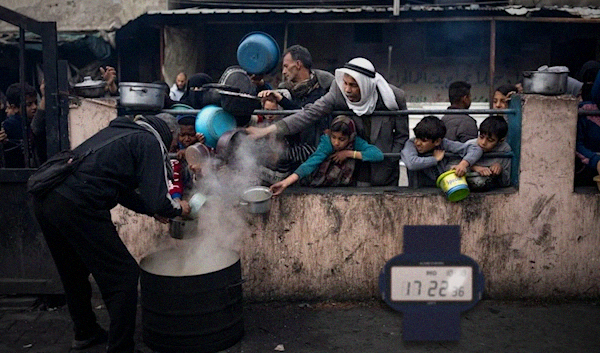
17:22:36
